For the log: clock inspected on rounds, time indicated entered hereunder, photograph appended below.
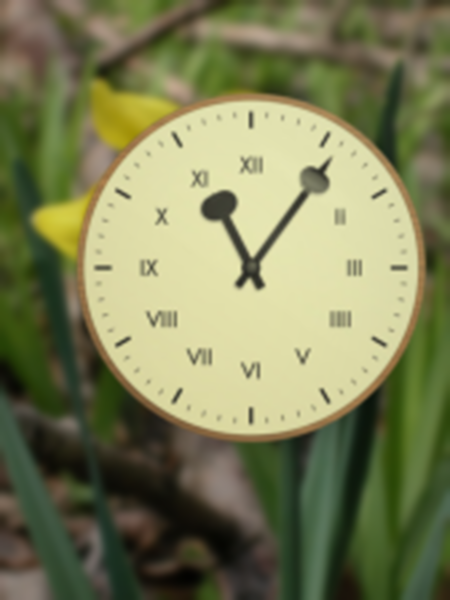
11:06
